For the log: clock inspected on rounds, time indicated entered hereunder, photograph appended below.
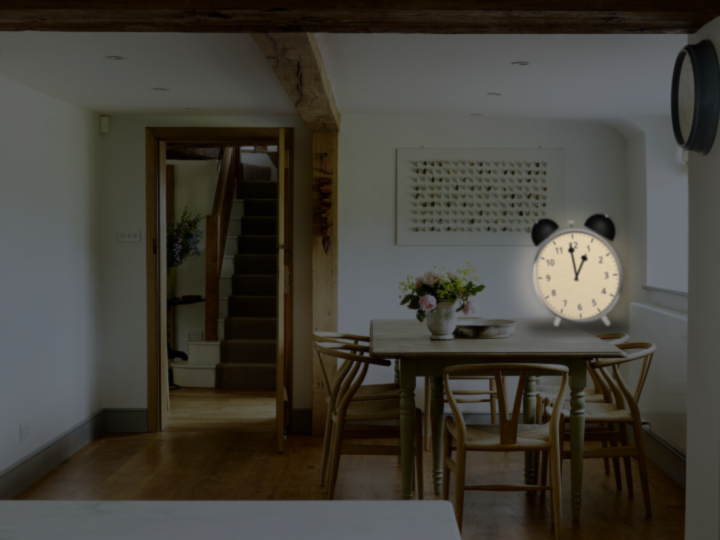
12:59
